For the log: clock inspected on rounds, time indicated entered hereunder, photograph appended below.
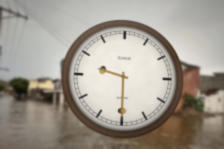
9:30
